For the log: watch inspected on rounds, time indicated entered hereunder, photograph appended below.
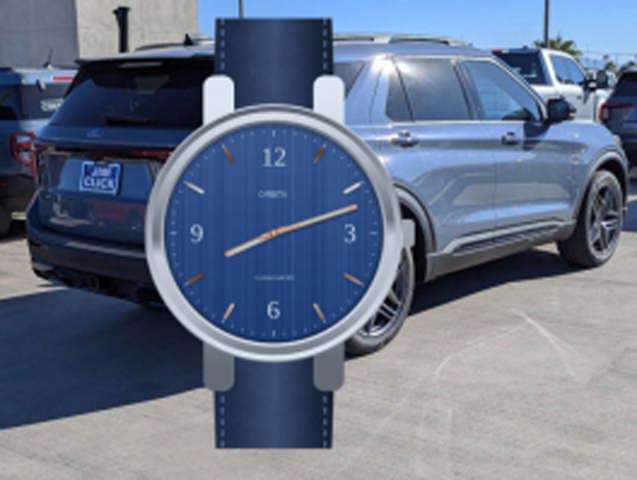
8:12
